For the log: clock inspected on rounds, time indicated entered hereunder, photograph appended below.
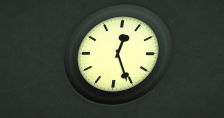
12:26
